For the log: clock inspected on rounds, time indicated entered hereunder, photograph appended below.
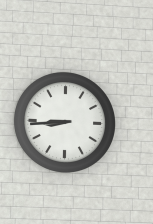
8:44
